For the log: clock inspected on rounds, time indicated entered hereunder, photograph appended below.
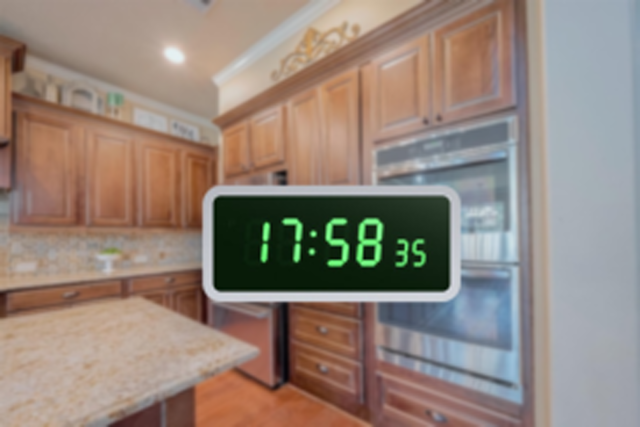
17:58:35
